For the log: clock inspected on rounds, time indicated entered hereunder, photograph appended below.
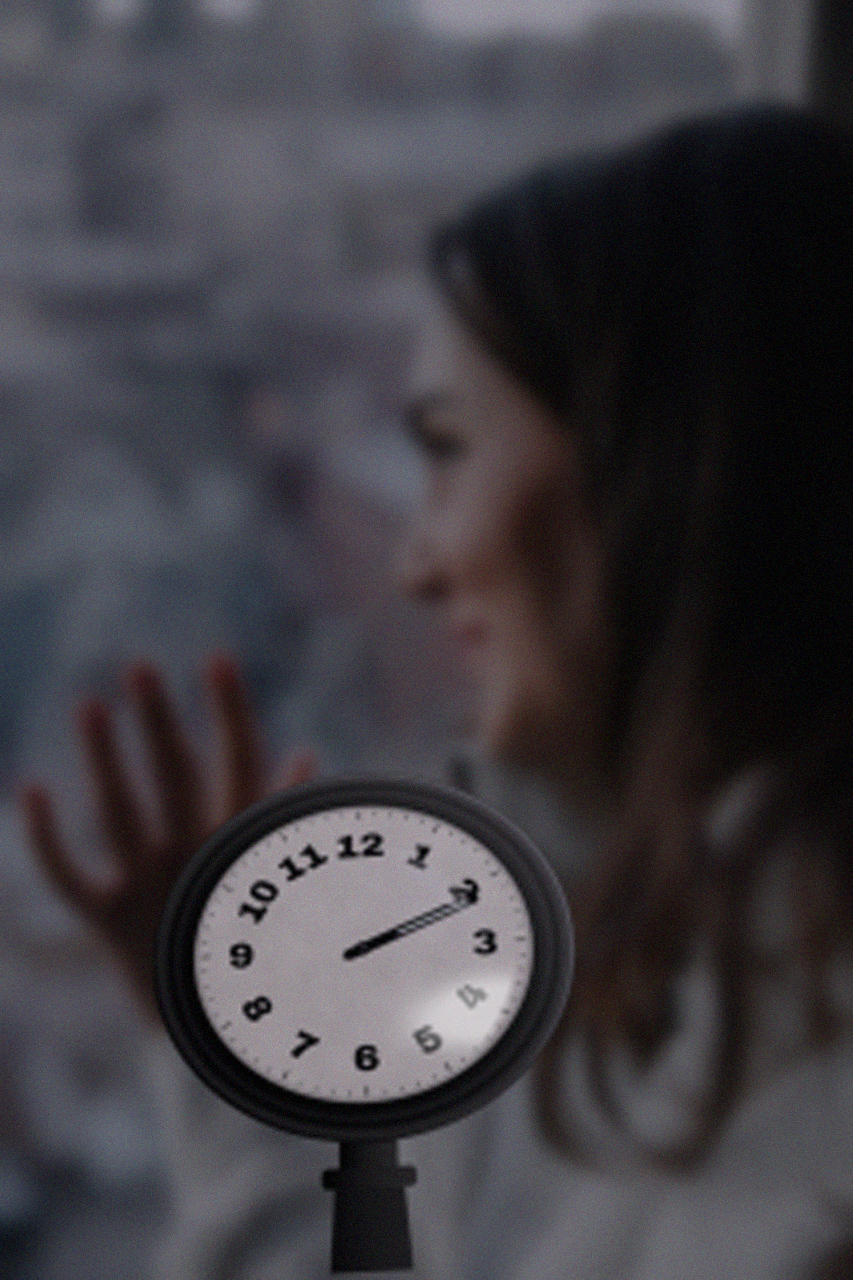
2:11
